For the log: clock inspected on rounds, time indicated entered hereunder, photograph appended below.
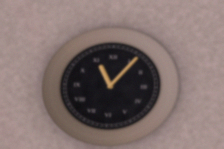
11:06
